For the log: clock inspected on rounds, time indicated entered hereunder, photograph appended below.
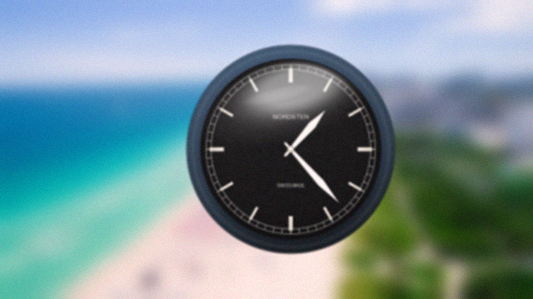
1:23
